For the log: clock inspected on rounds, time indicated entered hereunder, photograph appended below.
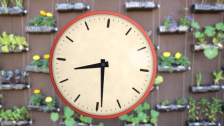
8:29
